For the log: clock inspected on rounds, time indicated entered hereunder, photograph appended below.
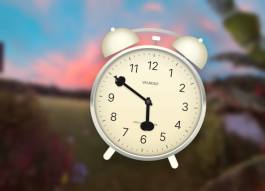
5:50
